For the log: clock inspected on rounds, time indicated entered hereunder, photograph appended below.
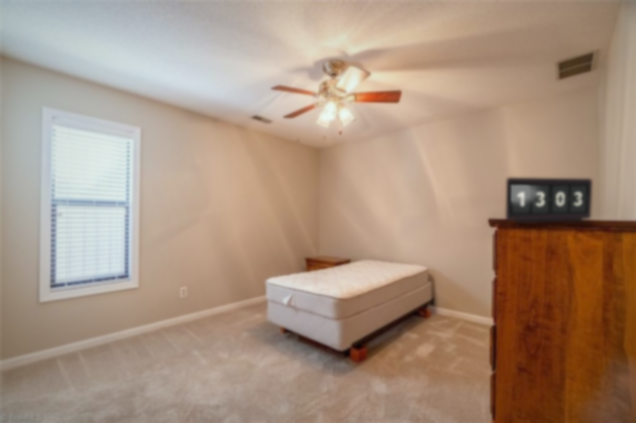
13:03
